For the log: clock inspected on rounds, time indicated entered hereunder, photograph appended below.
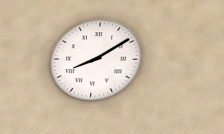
8:09
